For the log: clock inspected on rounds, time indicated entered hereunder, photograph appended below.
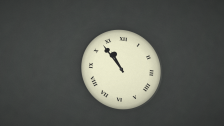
10:53
